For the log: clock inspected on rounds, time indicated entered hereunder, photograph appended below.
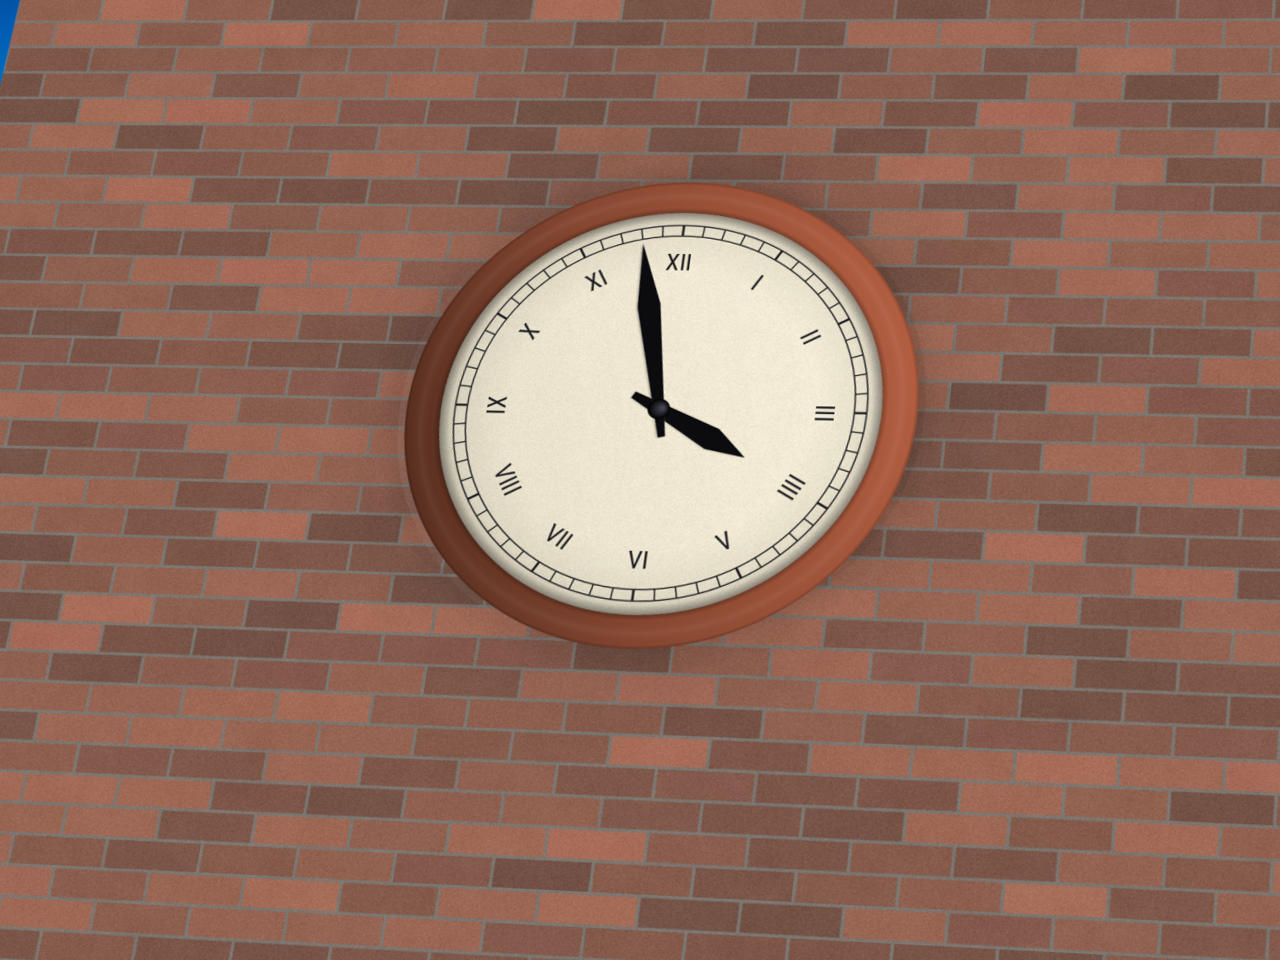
3:58
